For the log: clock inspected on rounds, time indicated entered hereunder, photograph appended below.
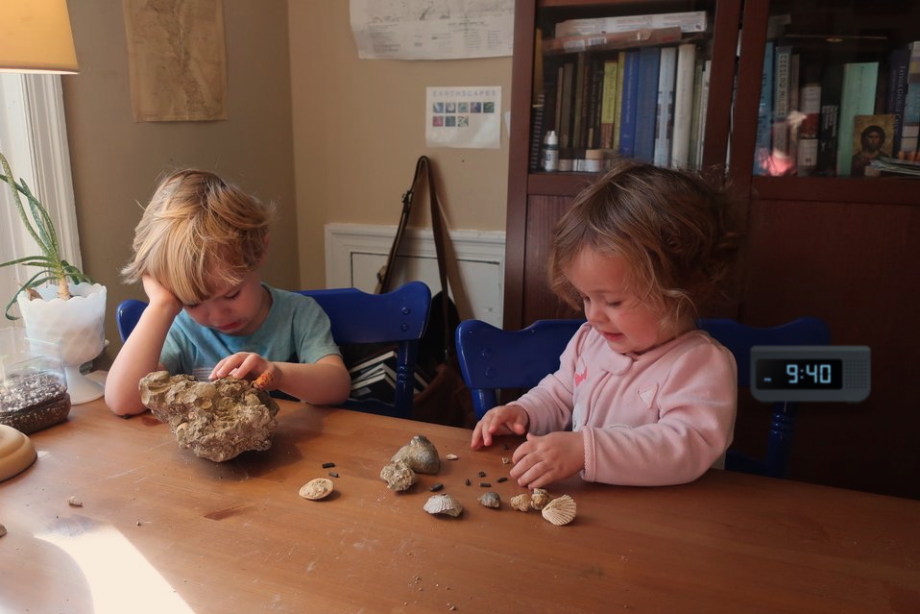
9:40
